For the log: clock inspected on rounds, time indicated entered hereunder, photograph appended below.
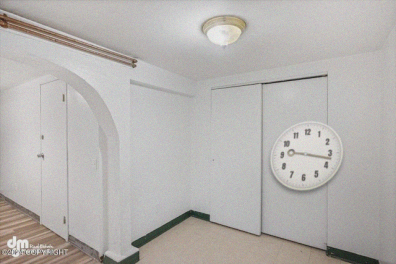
9:17
